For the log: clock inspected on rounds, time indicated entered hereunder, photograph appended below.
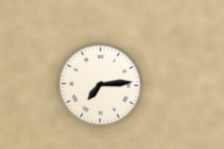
7:14
